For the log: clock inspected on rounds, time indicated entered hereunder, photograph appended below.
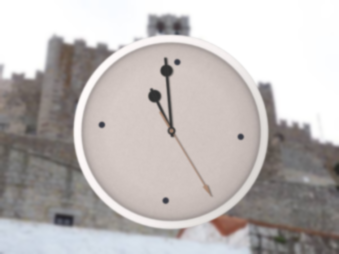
10:58:24
